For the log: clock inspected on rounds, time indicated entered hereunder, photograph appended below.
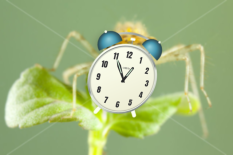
12:55
